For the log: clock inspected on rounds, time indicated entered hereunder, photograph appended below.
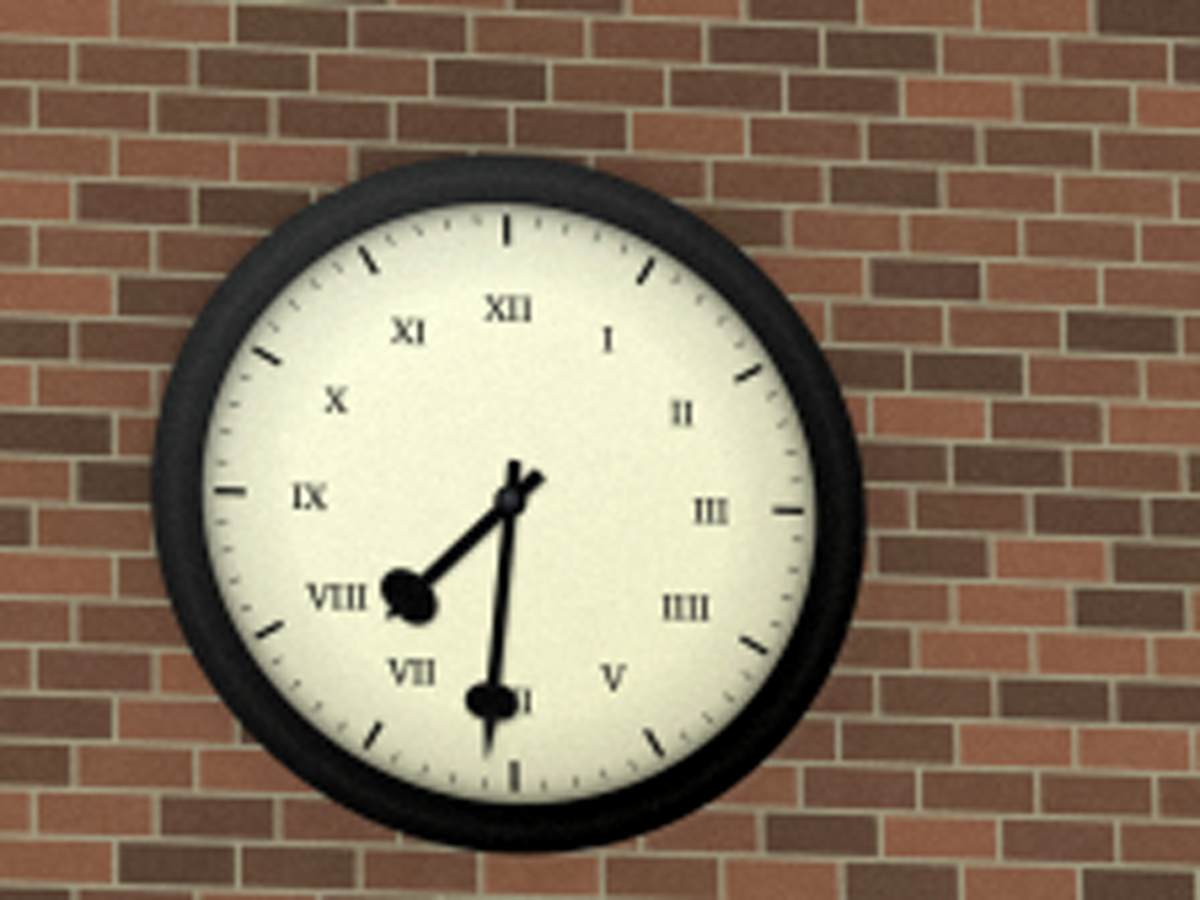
7:31
